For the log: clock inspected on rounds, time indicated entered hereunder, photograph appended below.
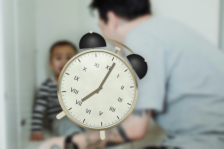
7:01
